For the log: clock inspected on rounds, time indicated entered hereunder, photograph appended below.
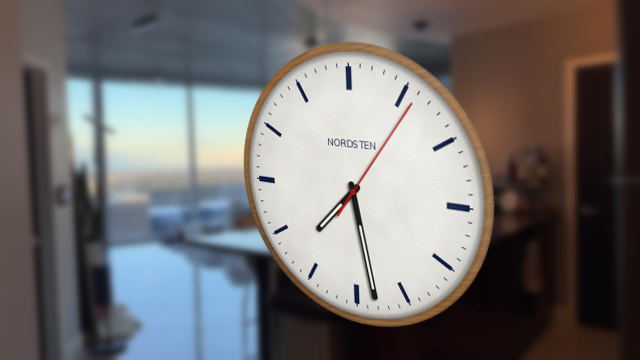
7:28:06
